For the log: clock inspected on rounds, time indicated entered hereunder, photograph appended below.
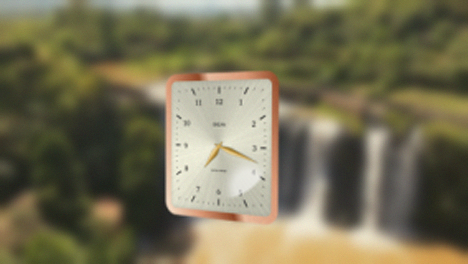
7:18
